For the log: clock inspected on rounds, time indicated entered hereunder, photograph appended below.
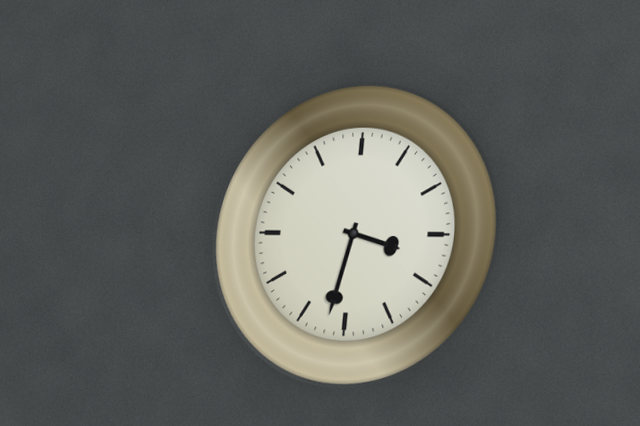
3:32
